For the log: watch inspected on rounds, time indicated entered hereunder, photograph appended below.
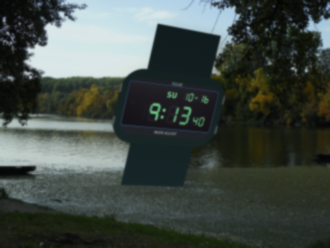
9:13
